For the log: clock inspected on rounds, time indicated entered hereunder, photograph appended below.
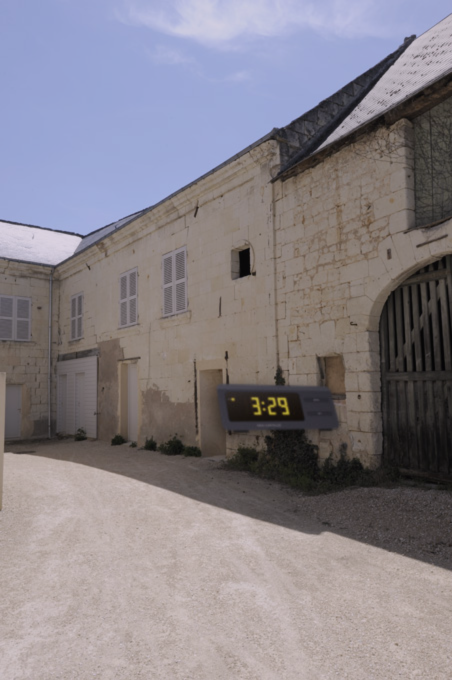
3:29
